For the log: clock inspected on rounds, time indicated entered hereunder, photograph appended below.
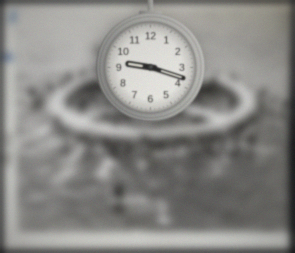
9:18
